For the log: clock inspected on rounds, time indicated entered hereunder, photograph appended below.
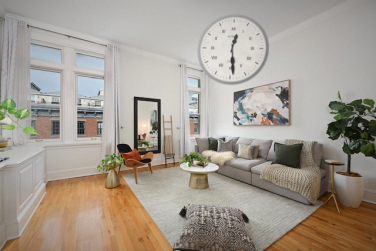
12:29
